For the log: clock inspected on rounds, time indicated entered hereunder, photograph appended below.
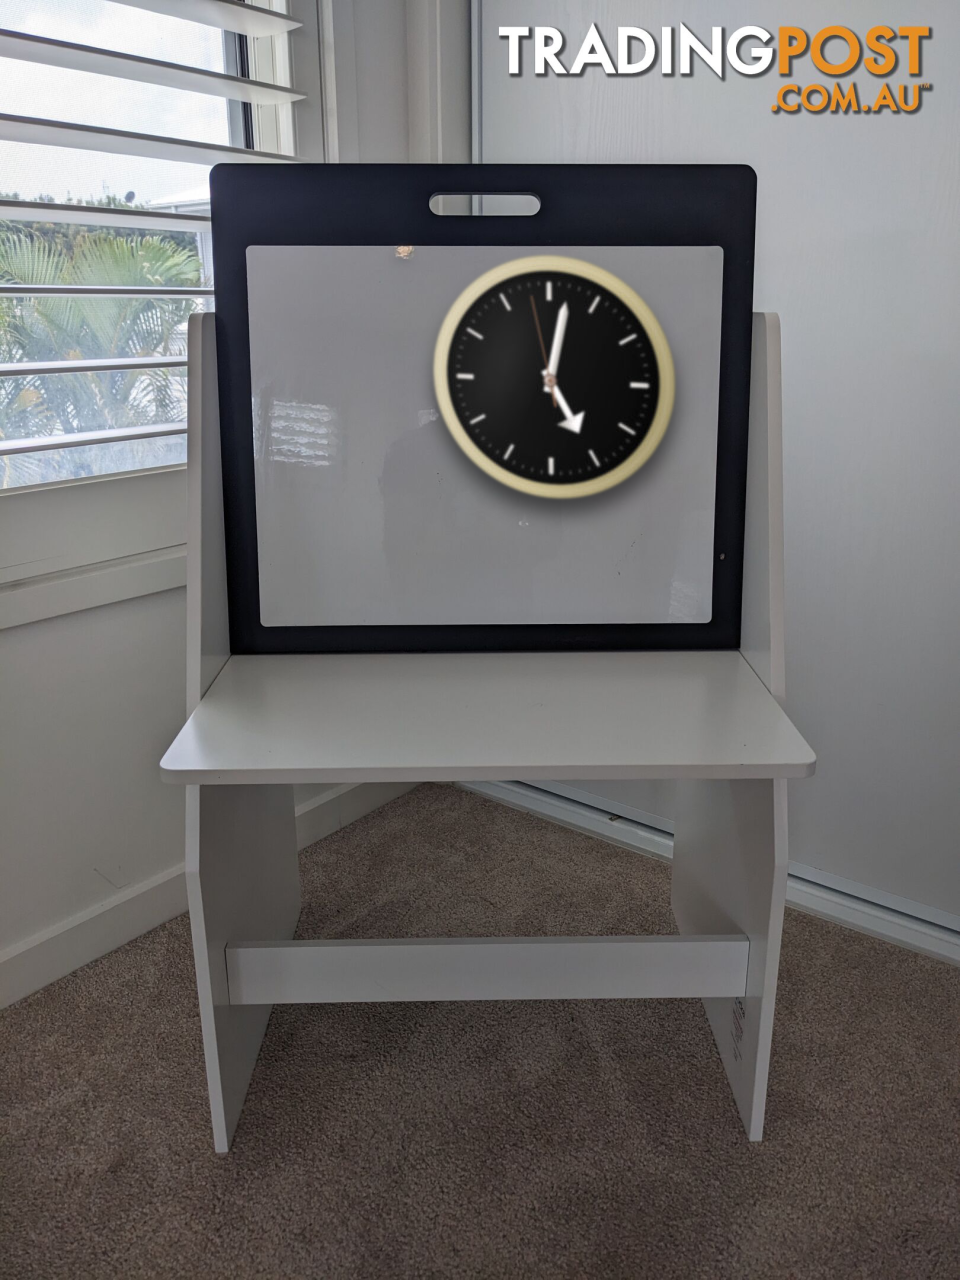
5:01:58
